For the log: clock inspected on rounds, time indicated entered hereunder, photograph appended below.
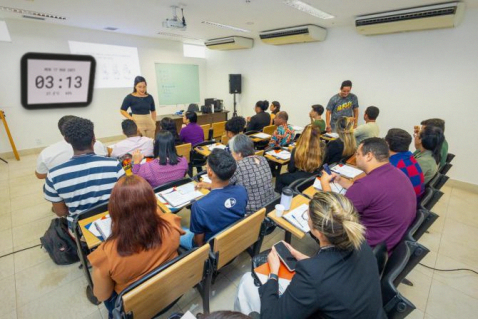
3:13
